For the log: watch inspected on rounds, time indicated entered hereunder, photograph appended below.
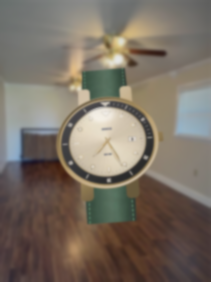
7:26
